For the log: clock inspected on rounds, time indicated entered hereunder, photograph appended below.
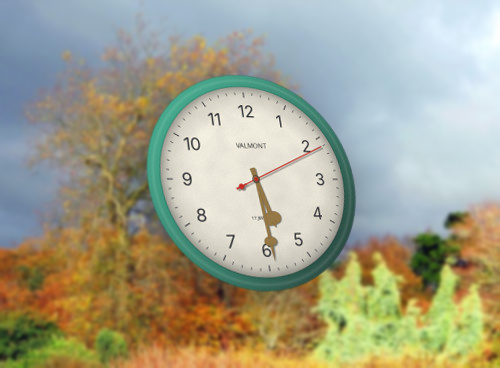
5:29:11
